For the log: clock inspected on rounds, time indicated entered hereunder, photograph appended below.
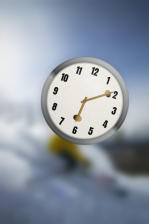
6:09
